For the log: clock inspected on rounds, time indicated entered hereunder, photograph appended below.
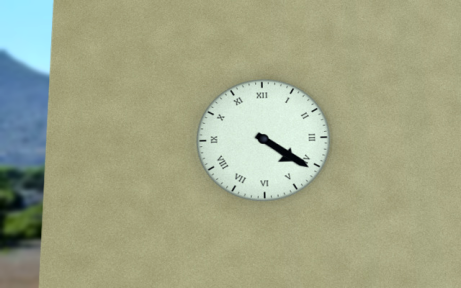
4:21
